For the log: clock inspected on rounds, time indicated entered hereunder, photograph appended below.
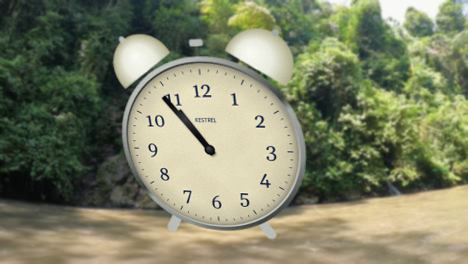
10:54
